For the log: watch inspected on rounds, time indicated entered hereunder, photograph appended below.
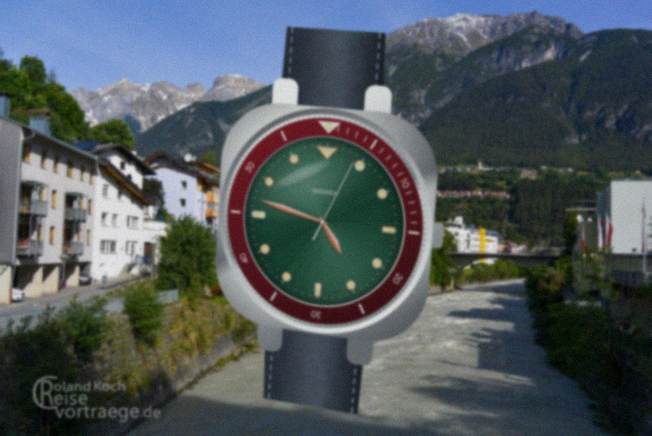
4:47:04
